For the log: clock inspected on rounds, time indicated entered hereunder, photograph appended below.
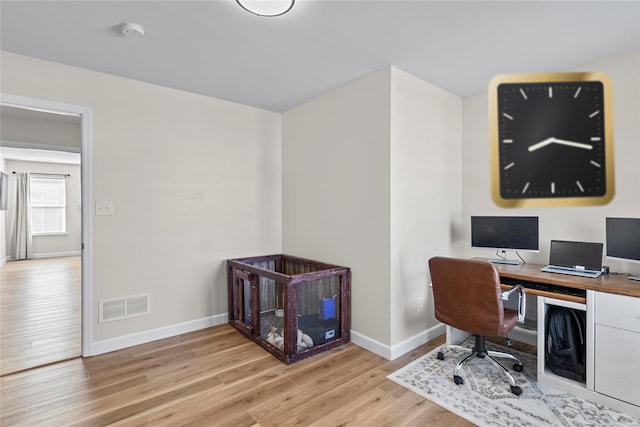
8:17
